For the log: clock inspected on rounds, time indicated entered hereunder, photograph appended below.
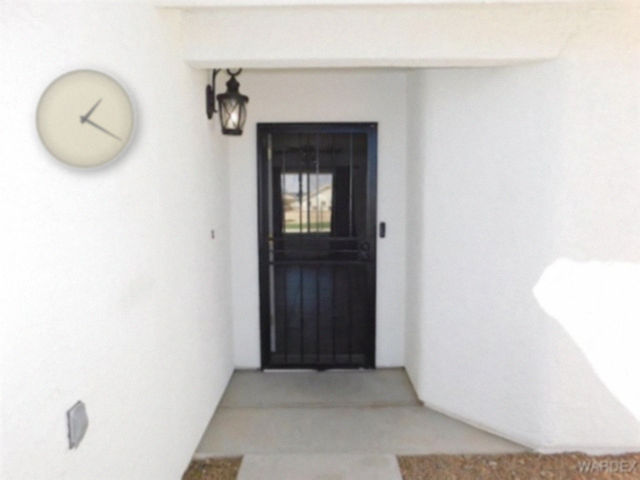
1:20
